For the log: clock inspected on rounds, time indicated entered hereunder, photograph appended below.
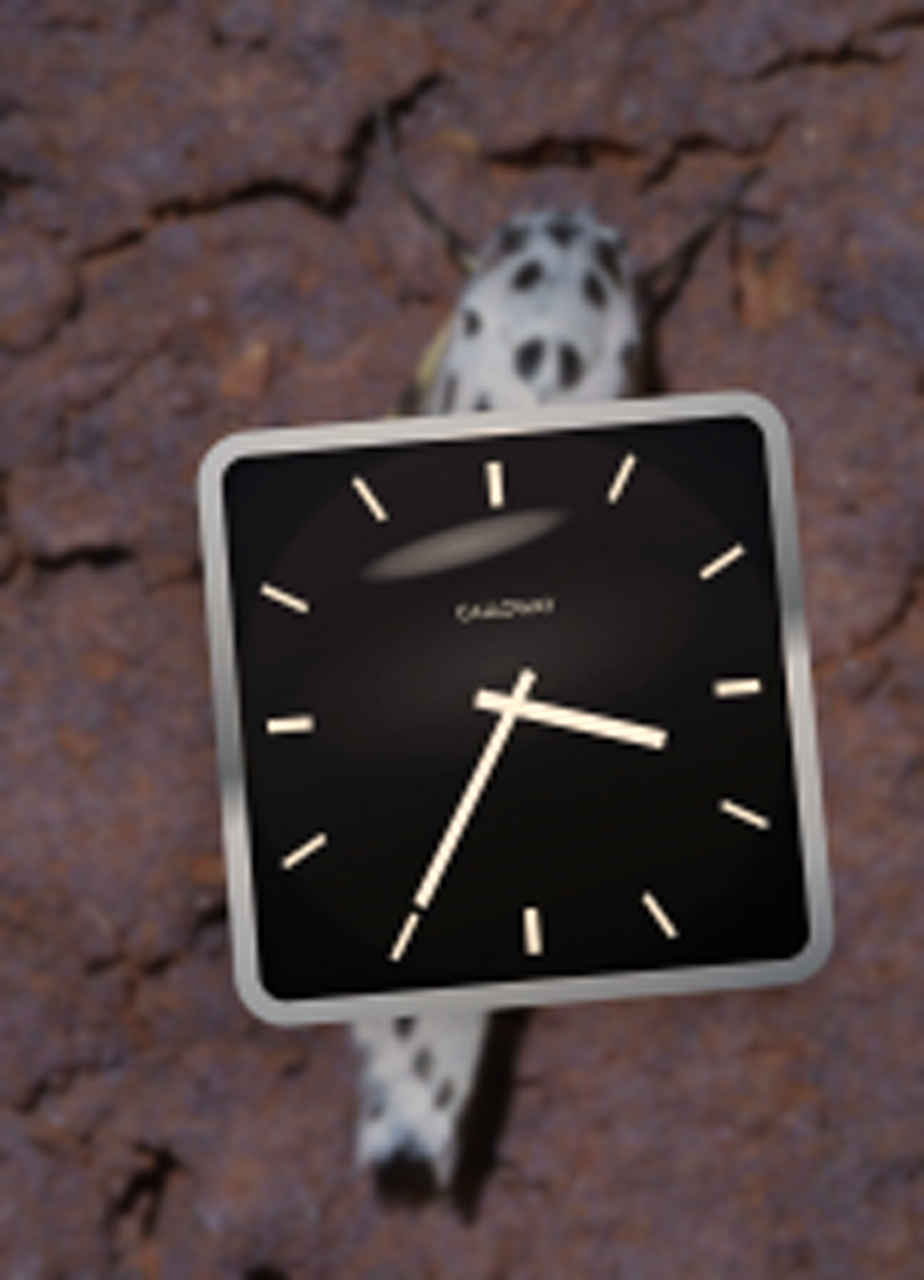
3:35
